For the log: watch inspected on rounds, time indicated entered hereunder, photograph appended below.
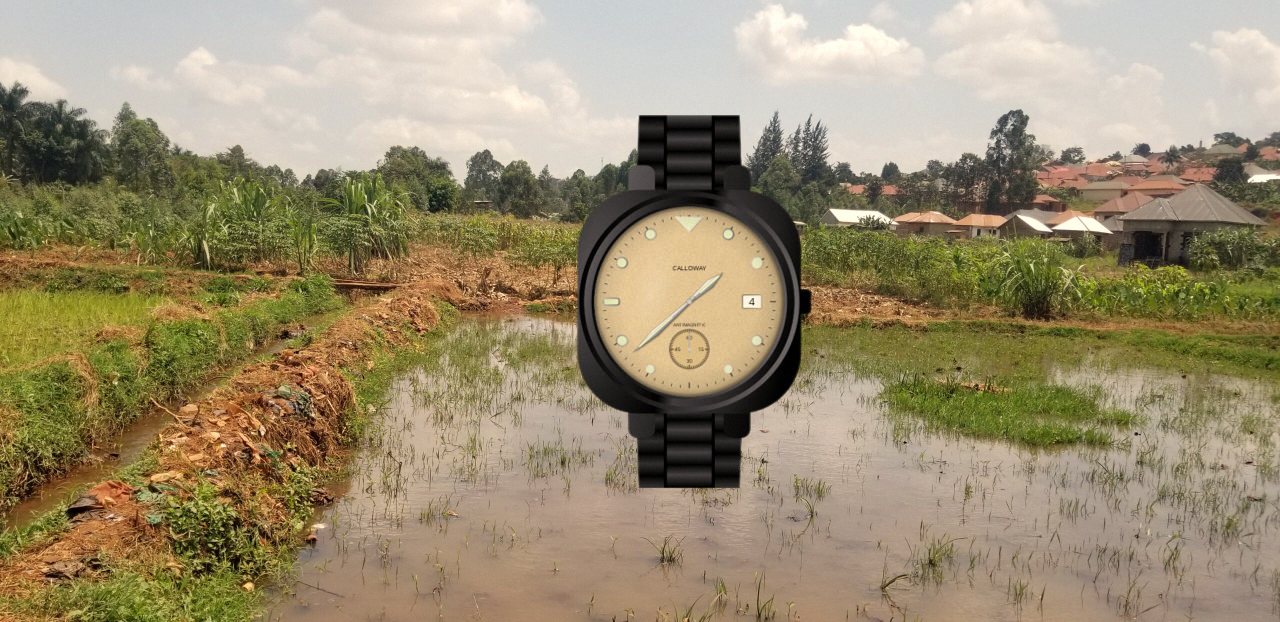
1:38
